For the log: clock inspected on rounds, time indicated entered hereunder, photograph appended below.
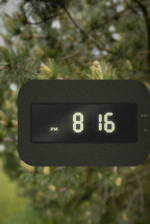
8:16
